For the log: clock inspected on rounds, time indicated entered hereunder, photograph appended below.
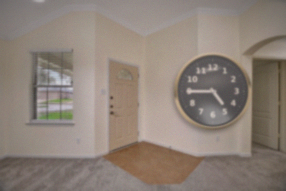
4:45
